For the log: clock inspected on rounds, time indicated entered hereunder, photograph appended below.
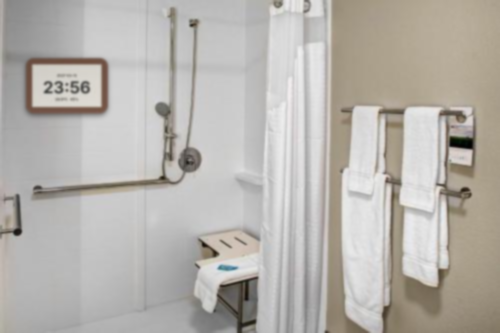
23:56
